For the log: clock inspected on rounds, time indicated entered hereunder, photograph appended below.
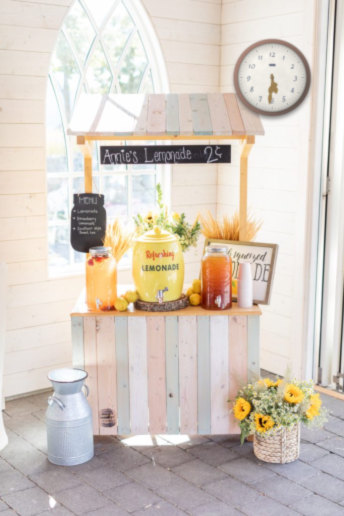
5:31
